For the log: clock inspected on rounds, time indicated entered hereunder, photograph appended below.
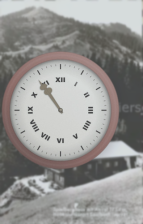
10:54
